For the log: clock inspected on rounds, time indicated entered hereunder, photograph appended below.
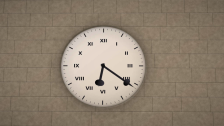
6:21
